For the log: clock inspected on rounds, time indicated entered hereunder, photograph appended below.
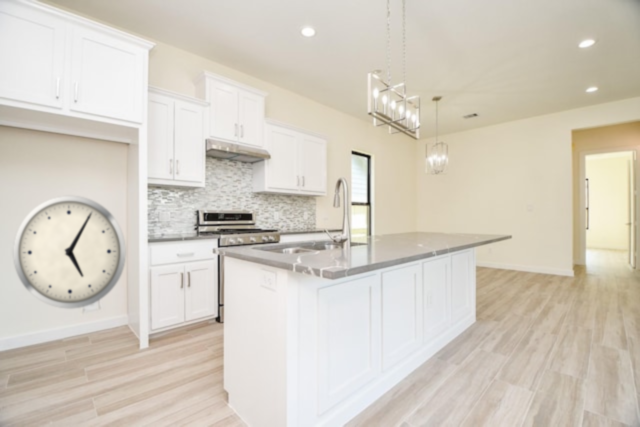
5:05
